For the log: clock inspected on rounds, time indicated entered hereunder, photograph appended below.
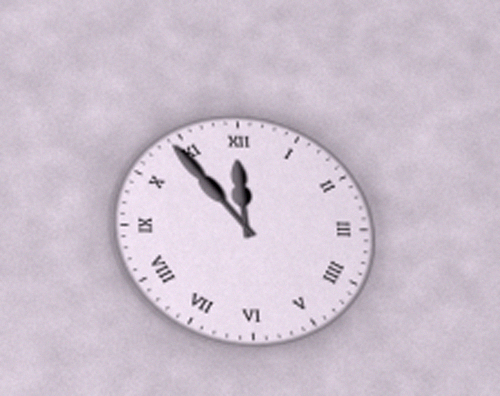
11:54
